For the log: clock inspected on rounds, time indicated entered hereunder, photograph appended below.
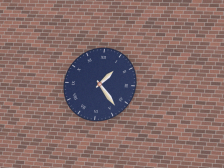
1:23
